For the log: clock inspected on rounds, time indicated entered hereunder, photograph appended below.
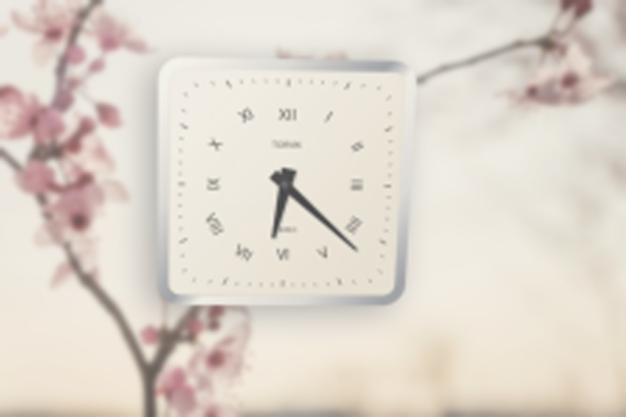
6:22
